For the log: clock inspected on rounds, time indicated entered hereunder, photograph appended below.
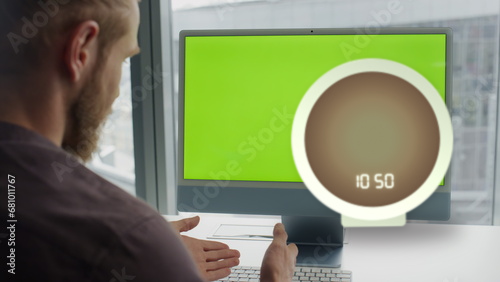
10:50
